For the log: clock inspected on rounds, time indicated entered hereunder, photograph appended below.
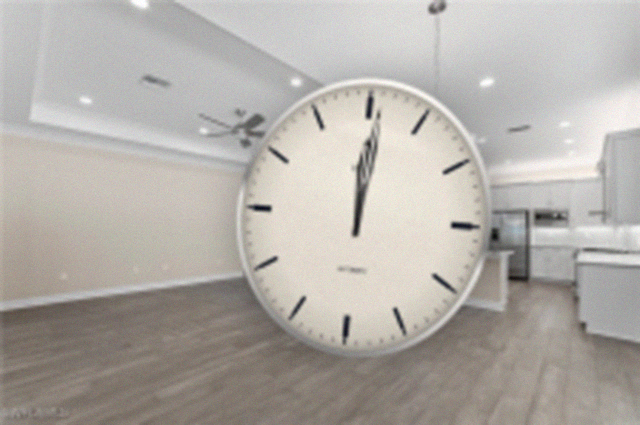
12:01
